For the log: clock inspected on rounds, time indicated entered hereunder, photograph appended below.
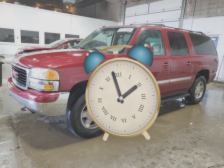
1:58
